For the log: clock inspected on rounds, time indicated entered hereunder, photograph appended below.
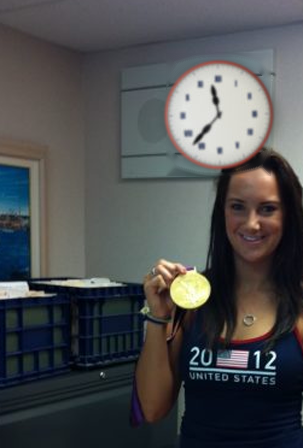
11:37
